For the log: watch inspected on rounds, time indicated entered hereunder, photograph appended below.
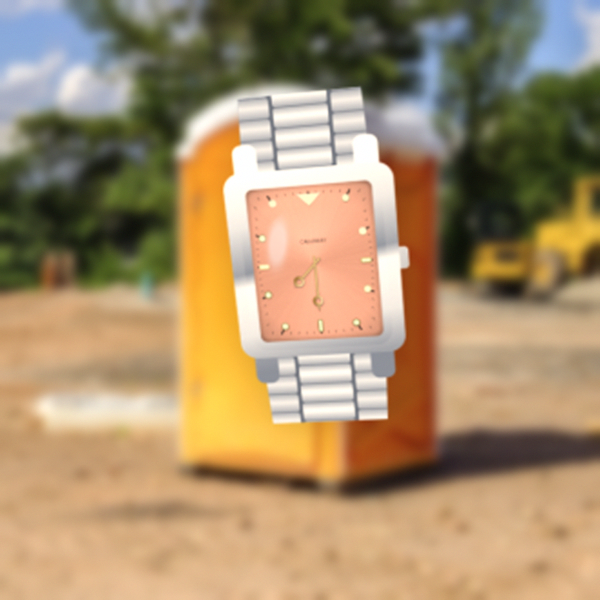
7:30
